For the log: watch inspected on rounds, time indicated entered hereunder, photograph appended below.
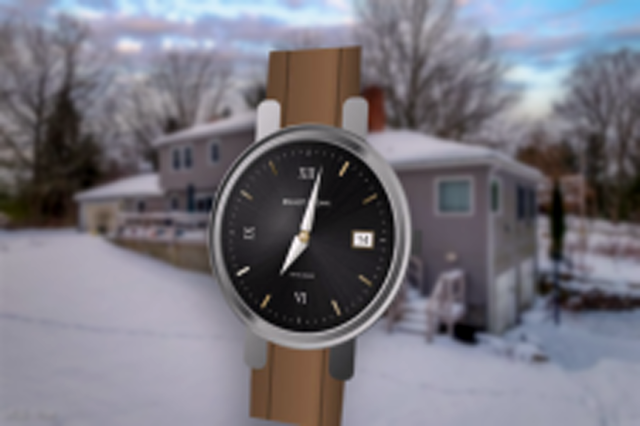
7:02
